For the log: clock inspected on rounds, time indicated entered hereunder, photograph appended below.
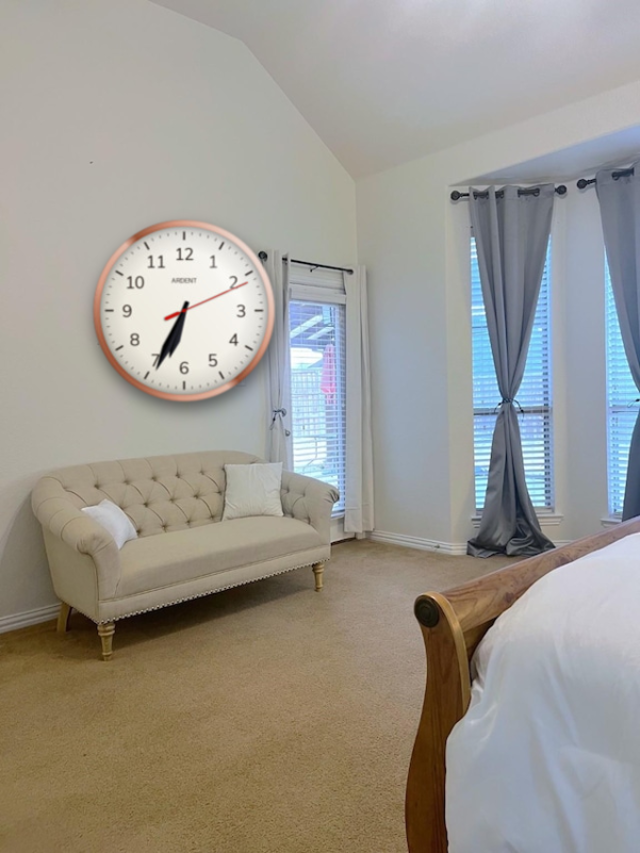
6:34:11
